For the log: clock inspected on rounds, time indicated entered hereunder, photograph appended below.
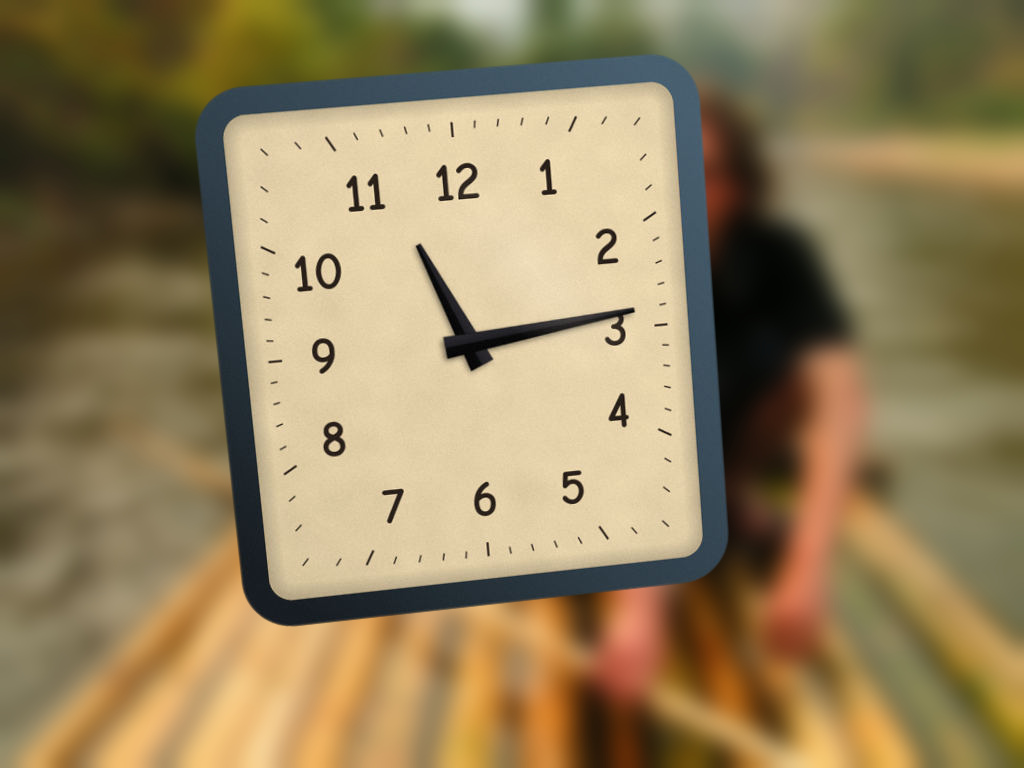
11:14
